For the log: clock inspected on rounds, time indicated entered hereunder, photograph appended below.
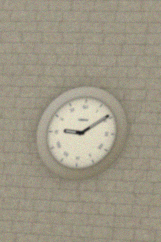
9:09
